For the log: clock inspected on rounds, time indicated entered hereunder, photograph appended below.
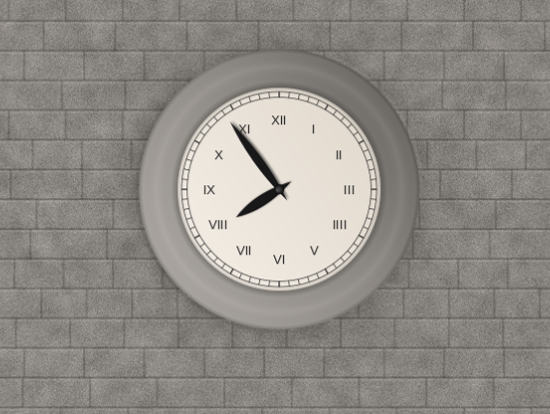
7:54
